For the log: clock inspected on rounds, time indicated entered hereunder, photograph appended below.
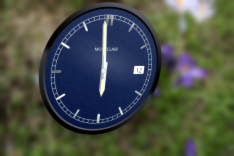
5:59
